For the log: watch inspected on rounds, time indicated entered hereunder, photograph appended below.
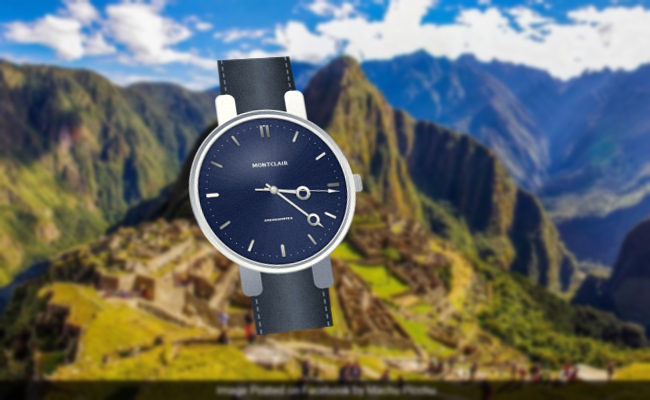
3:22:16
